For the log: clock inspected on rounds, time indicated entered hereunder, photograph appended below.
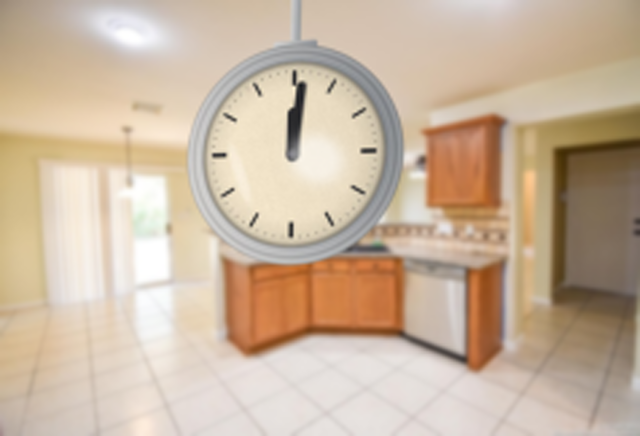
12:01
